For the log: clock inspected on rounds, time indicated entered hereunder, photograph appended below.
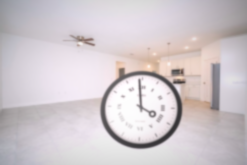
3:59
